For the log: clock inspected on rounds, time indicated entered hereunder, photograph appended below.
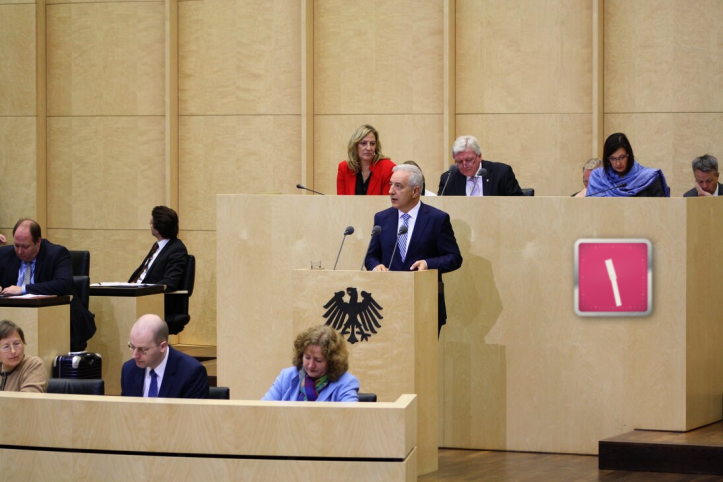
11:28
